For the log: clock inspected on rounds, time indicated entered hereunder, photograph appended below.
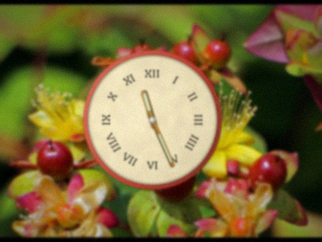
11:26
